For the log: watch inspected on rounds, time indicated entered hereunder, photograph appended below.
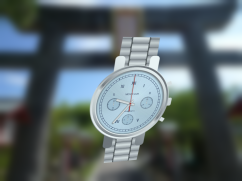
9:36
